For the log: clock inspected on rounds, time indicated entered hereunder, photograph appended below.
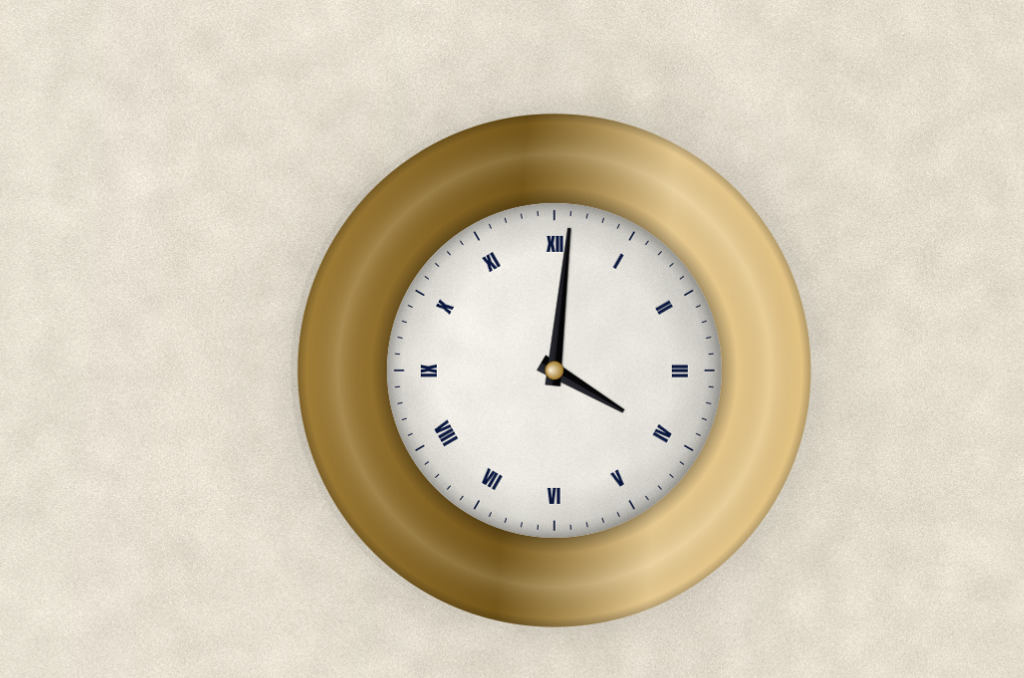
4:01
